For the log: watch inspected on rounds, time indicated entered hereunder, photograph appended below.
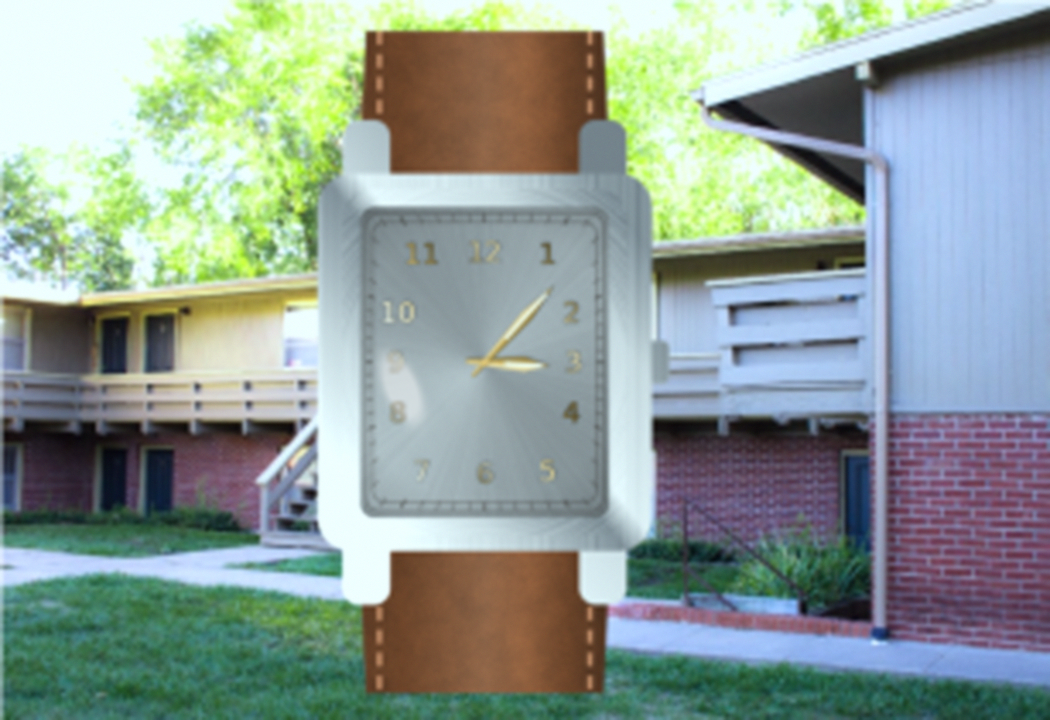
3:07
